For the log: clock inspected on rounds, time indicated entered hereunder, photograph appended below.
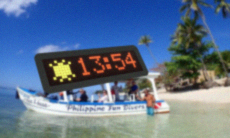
13:54
